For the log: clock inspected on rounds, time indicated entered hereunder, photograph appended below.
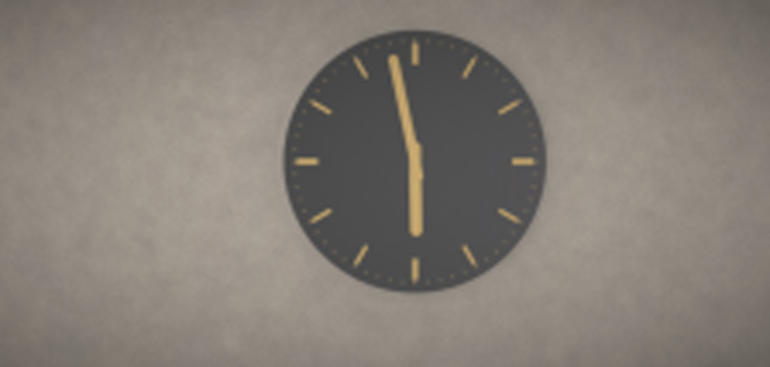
5:58
